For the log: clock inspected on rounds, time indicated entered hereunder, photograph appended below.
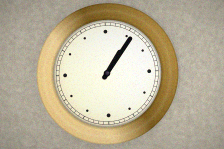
1:06
